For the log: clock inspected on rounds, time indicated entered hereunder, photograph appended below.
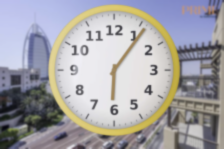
6:06
